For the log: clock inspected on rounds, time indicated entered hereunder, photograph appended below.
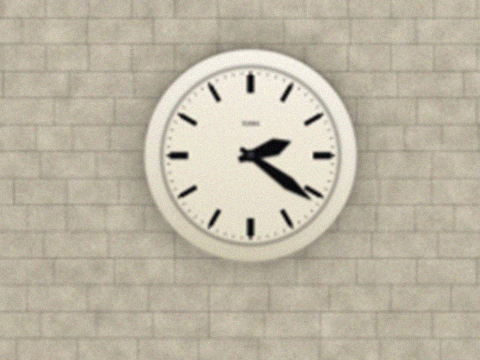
2:21
